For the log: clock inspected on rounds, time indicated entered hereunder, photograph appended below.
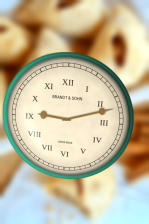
9:12
